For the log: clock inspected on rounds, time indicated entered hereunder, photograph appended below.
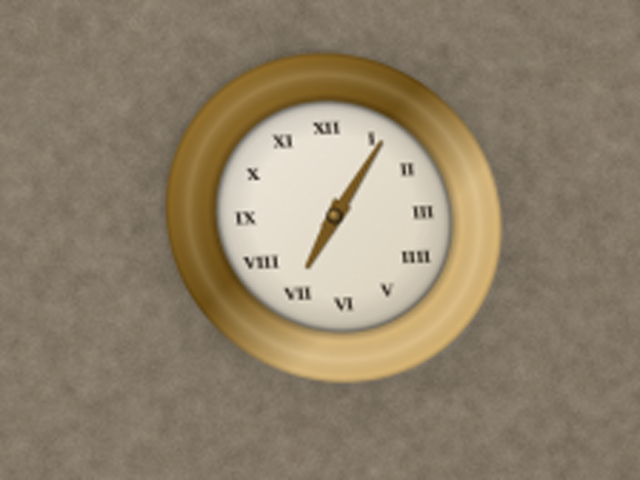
7:06
